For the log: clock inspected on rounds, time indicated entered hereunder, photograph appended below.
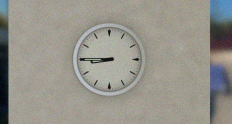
8:45
